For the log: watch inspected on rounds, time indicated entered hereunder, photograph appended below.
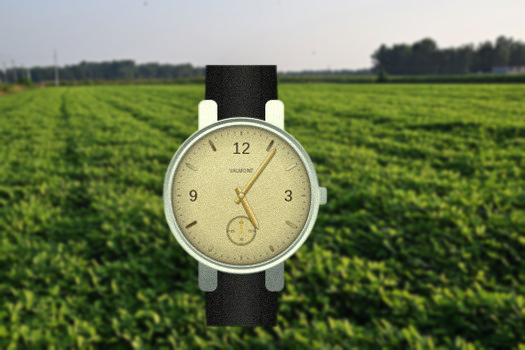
5:06
